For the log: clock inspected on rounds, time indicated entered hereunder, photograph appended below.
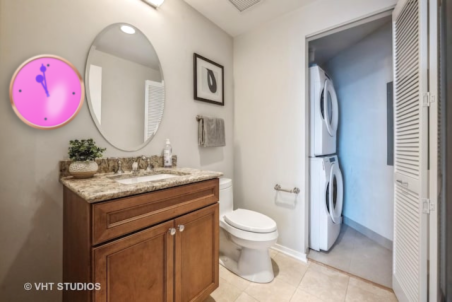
10:58
